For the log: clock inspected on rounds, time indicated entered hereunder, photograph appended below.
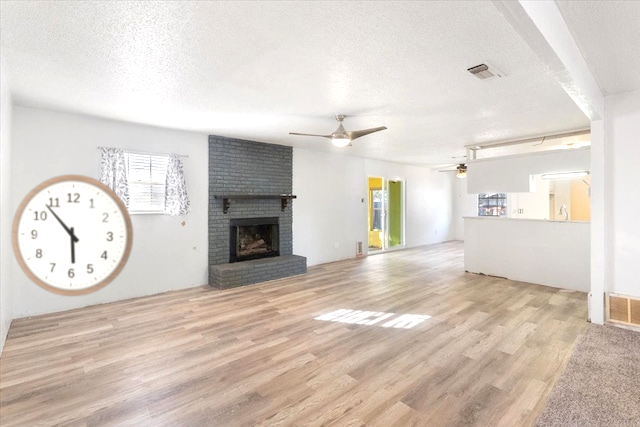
5:53
